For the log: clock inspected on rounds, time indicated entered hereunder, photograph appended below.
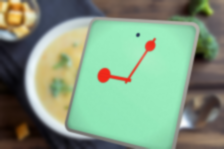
9:04
